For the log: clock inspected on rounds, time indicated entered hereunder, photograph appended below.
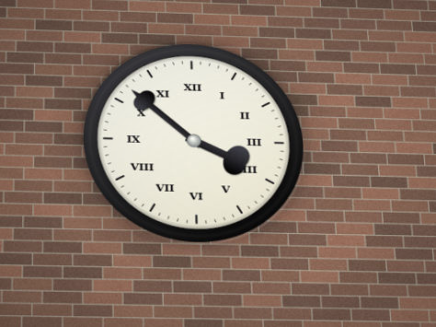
3:52
